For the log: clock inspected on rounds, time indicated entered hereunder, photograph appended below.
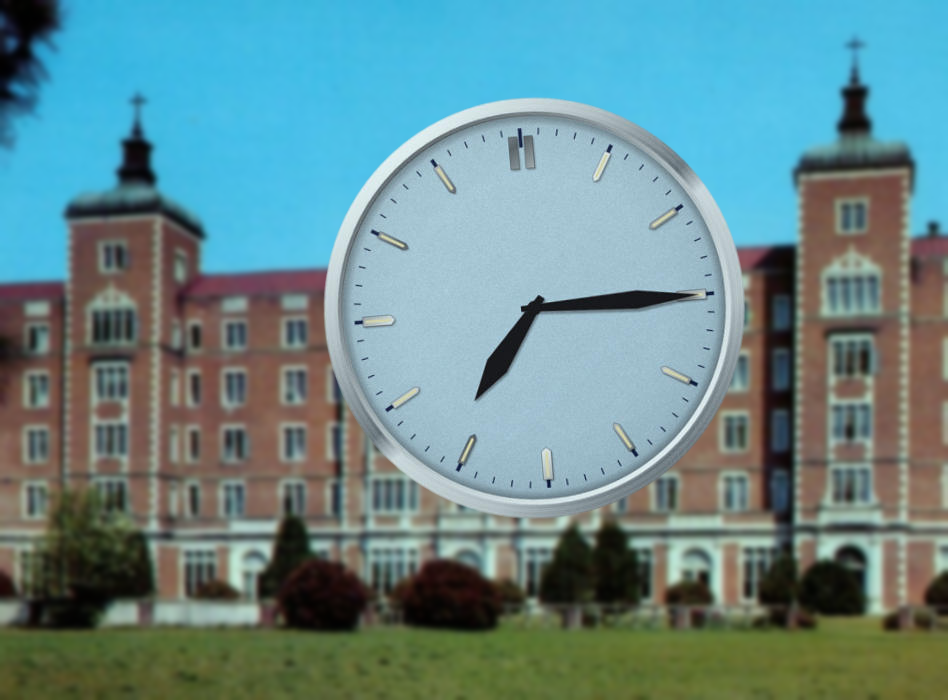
7:15
